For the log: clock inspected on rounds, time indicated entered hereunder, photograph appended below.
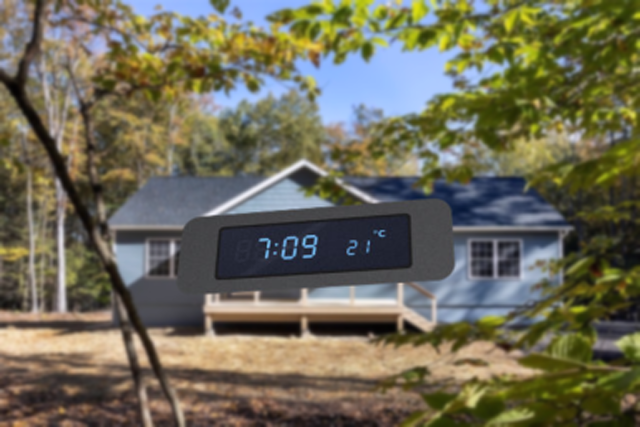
7:09
